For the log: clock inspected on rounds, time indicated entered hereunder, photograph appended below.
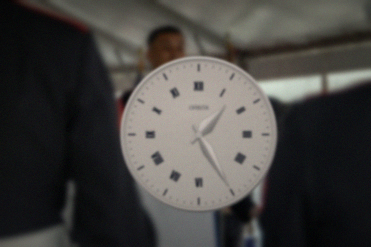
1:25
